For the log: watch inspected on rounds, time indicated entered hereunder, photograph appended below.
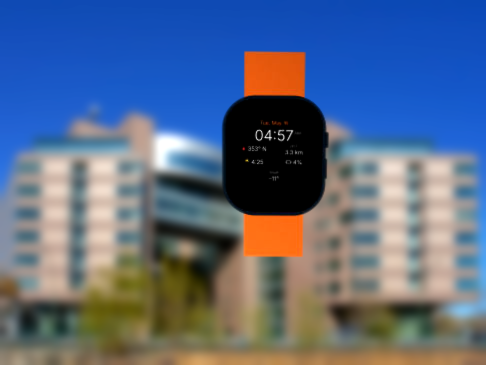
4:57
